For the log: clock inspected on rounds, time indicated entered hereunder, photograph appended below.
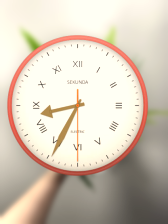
8:34:30
